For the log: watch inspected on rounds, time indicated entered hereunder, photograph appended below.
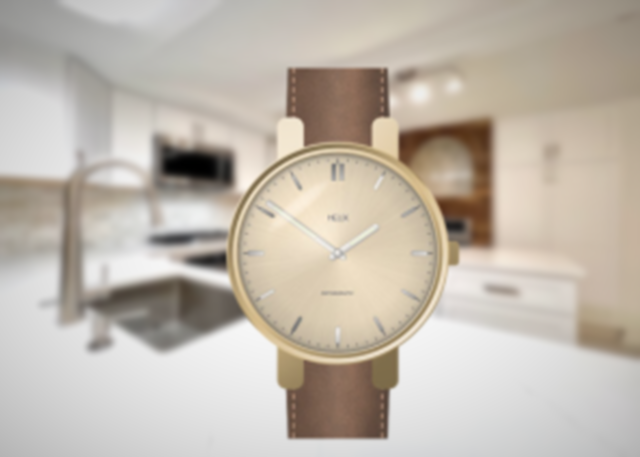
1:51
